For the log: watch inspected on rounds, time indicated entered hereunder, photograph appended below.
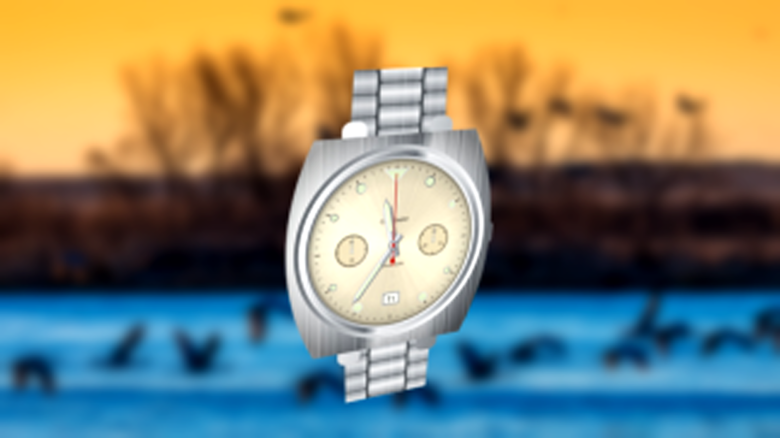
11:36
